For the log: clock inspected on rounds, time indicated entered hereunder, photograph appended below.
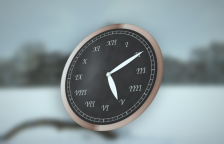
5:10
